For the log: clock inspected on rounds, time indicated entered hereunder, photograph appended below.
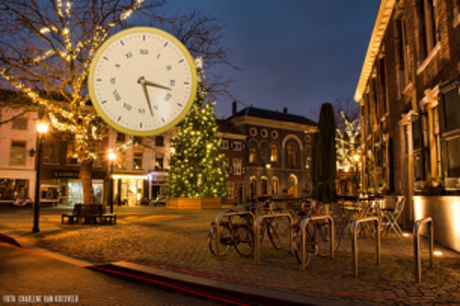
3:27
